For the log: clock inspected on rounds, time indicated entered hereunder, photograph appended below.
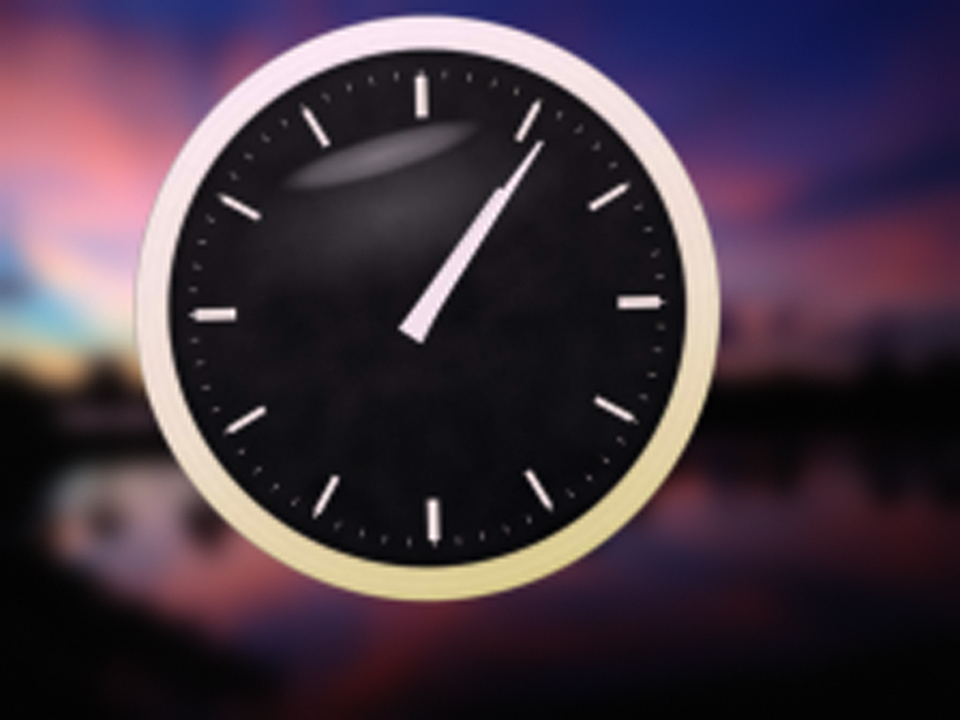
1:06
